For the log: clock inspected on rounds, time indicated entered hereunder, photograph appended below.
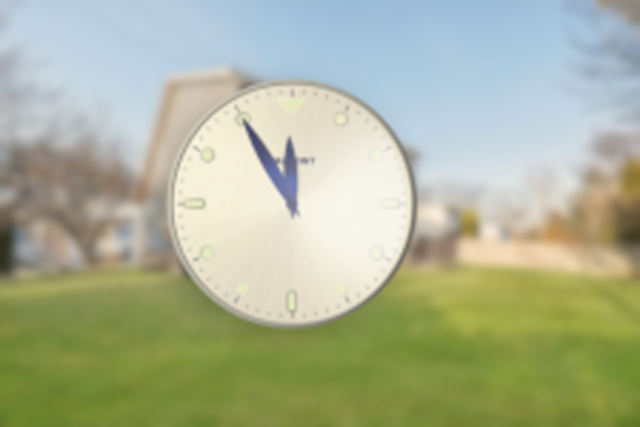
11:55
